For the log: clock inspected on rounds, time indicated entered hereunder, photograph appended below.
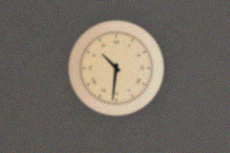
10:31
